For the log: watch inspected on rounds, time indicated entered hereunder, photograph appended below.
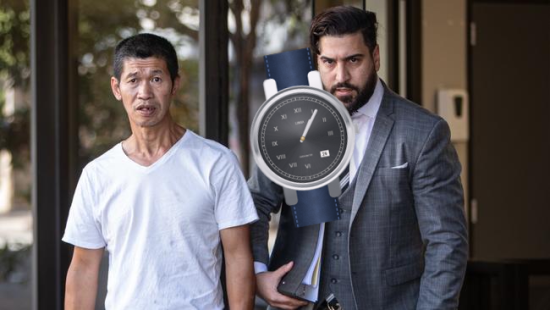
1:06
